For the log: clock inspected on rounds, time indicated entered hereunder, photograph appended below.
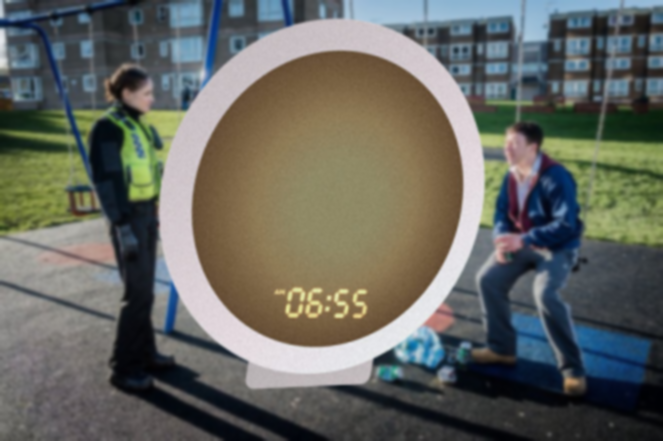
6:55
